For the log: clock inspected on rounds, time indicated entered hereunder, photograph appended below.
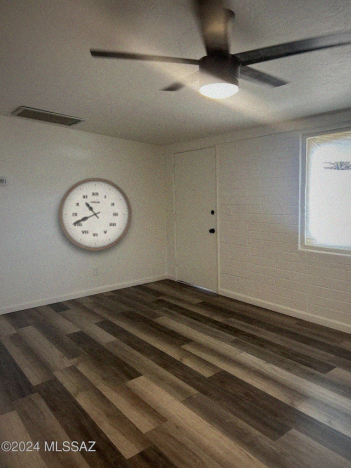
10:41
